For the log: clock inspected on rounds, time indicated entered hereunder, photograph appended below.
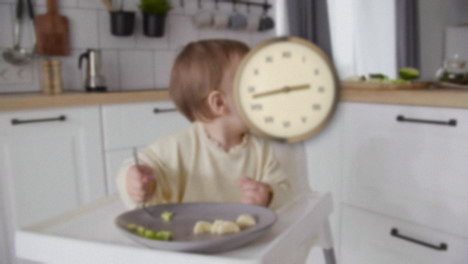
2:43
